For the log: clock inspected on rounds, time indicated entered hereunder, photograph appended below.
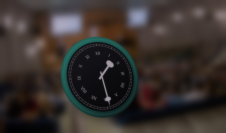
1:29
